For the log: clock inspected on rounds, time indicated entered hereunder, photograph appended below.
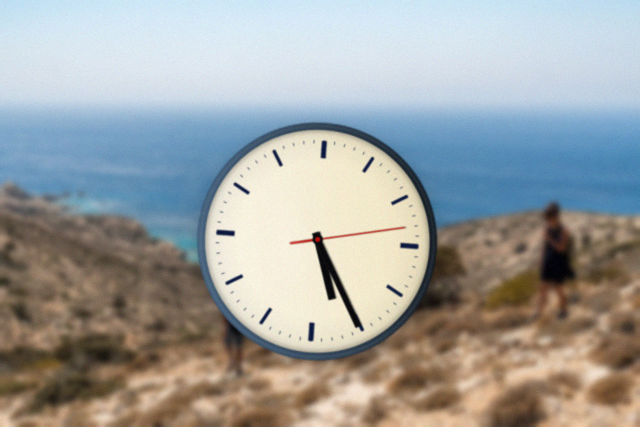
5:25:13
